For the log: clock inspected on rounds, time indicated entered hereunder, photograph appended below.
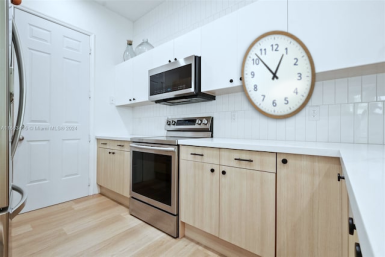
12:52
